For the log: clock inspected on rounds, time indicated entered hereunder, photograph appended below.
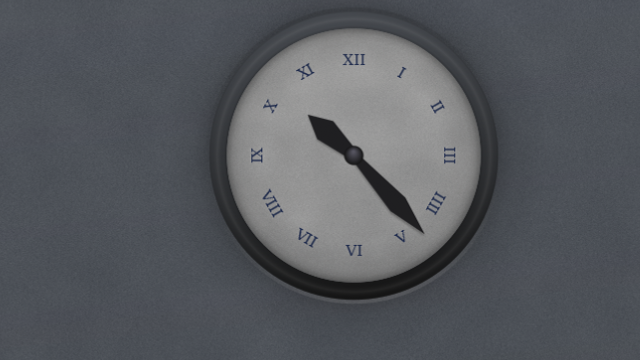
10:23
